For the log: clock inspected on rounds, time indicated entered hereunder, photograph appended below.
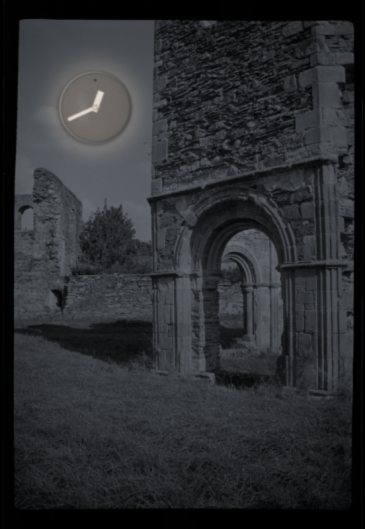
12:41
